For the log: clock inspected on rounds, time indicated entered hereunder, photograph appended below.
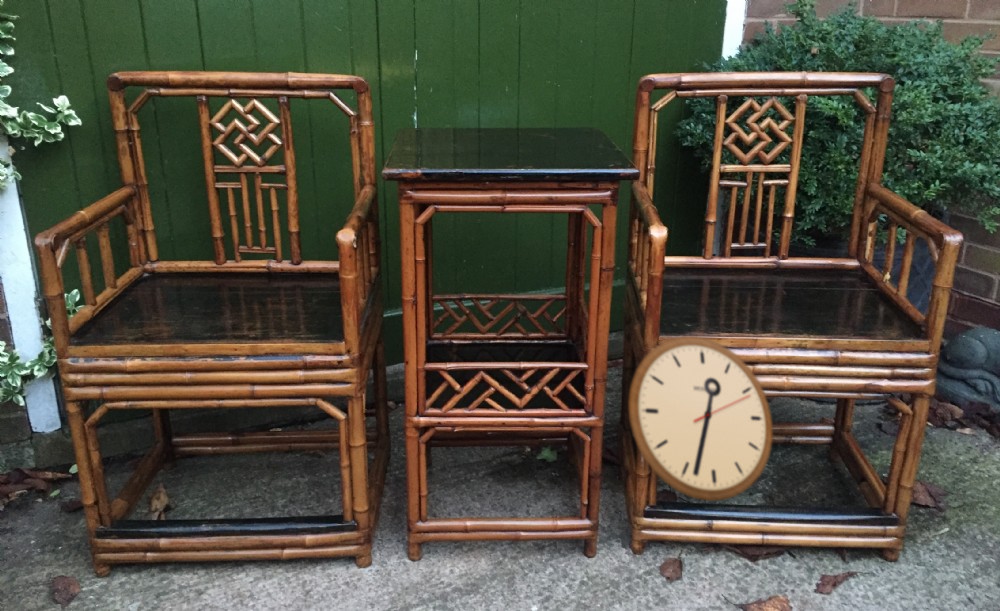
12:33:11
